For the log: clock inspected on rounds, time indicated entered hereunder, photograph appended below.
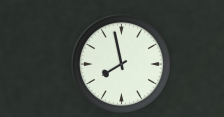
7:58
